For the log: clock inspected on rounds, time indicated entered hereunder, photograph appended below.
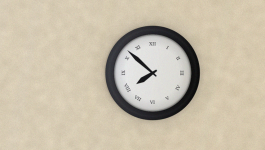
7:52
